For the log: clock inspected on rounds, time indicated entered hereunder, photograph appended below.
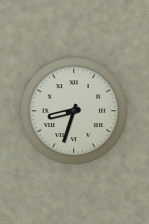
8:33
